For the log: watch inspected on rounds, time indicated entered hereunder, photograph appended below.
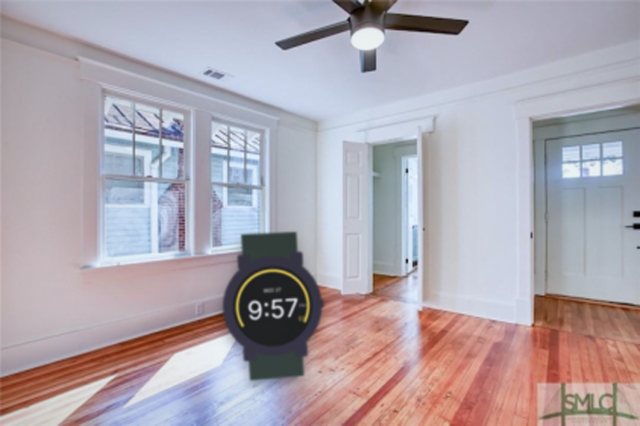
9:57
